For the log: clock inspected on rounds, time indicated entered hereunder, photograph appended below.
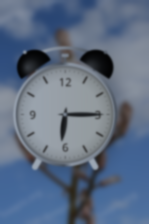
6:15
